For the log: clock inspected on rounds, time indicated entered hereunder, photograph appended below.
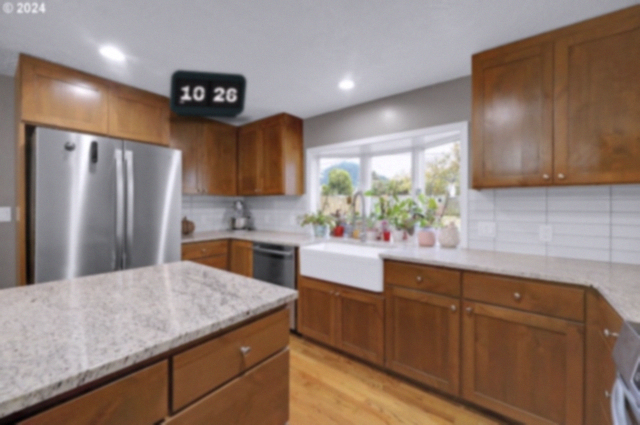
10:26
